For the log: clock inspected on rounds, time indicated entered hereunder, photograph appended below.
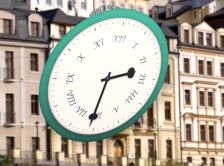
2:31
